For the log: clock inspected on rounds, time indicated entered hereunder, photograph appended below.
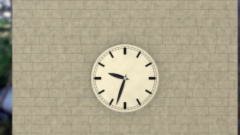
9:33
